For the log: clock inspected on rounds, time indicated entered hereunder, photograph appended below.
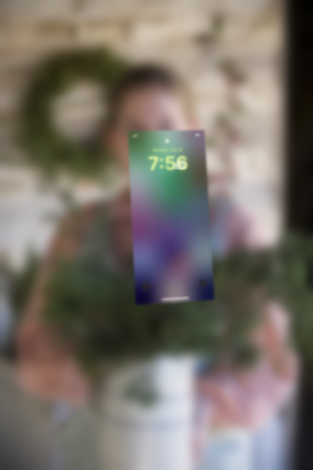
7:56
